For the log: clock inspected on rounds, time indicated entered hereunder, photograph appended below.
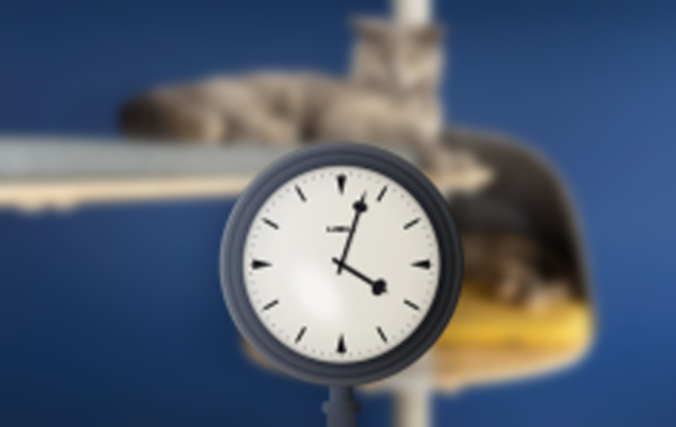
4:03
